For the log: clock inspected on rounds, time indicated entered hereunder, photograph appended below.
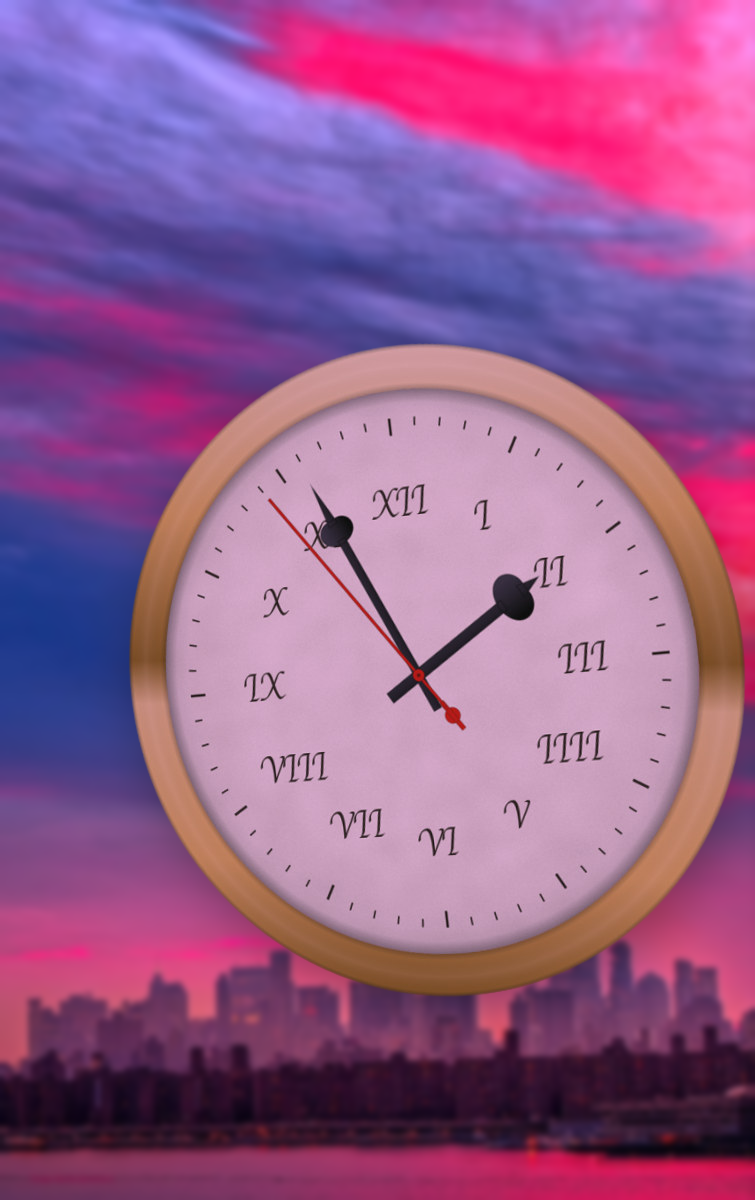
1:55:54
